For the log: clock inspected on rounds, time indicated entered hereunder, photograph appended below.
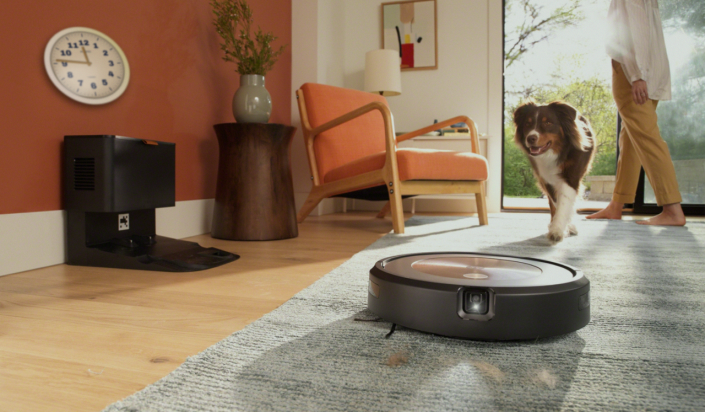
11:46
